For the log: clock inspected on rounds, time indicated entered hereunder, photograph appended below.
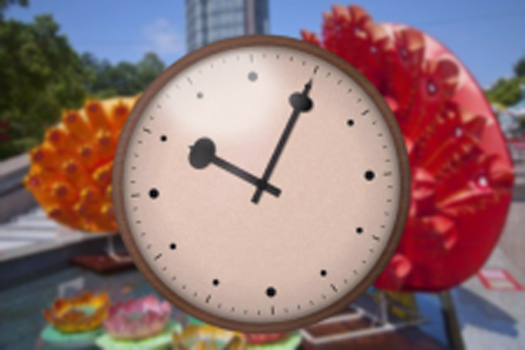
10:05
